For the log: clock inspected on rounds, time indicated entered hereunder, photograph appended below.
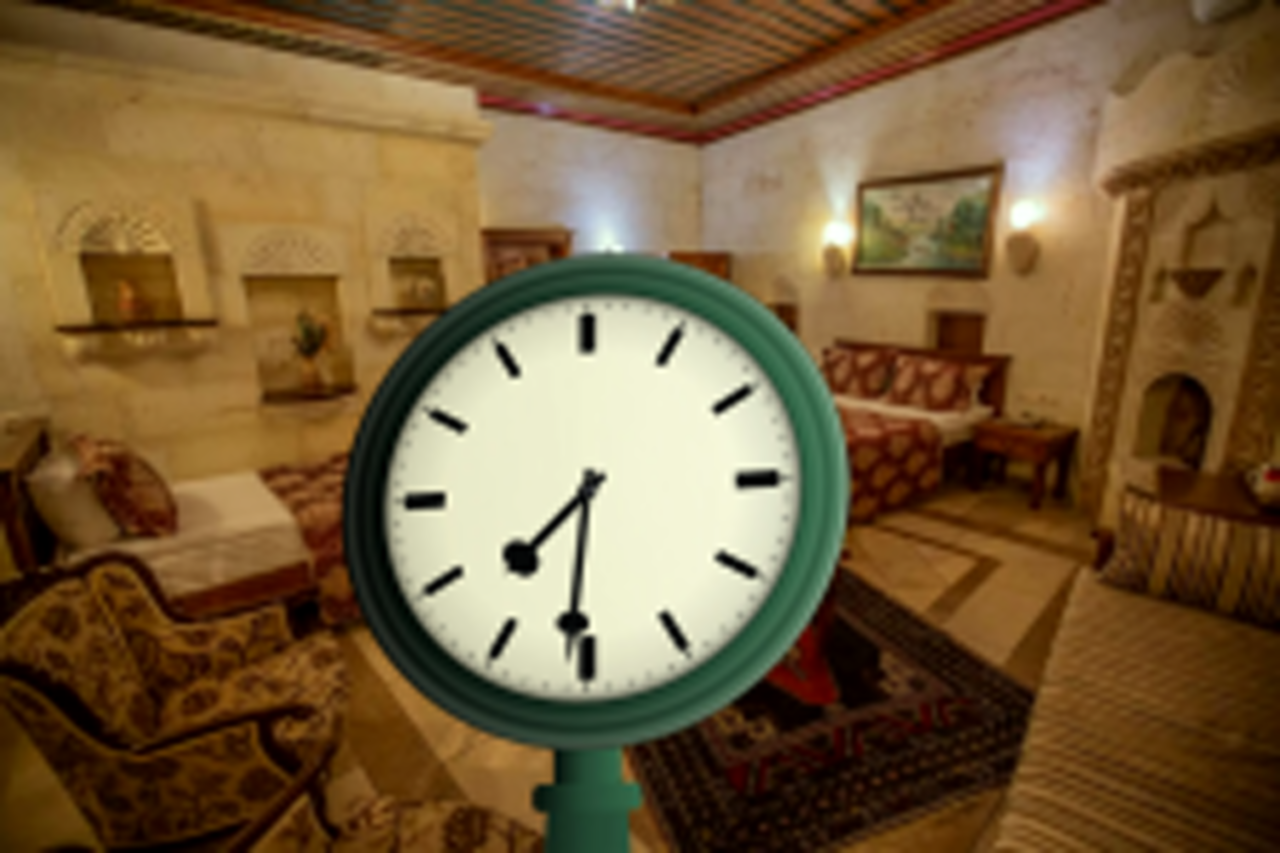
7:31
